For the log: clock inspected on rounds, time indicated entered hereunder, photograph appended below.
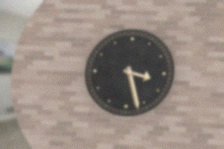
3:27
